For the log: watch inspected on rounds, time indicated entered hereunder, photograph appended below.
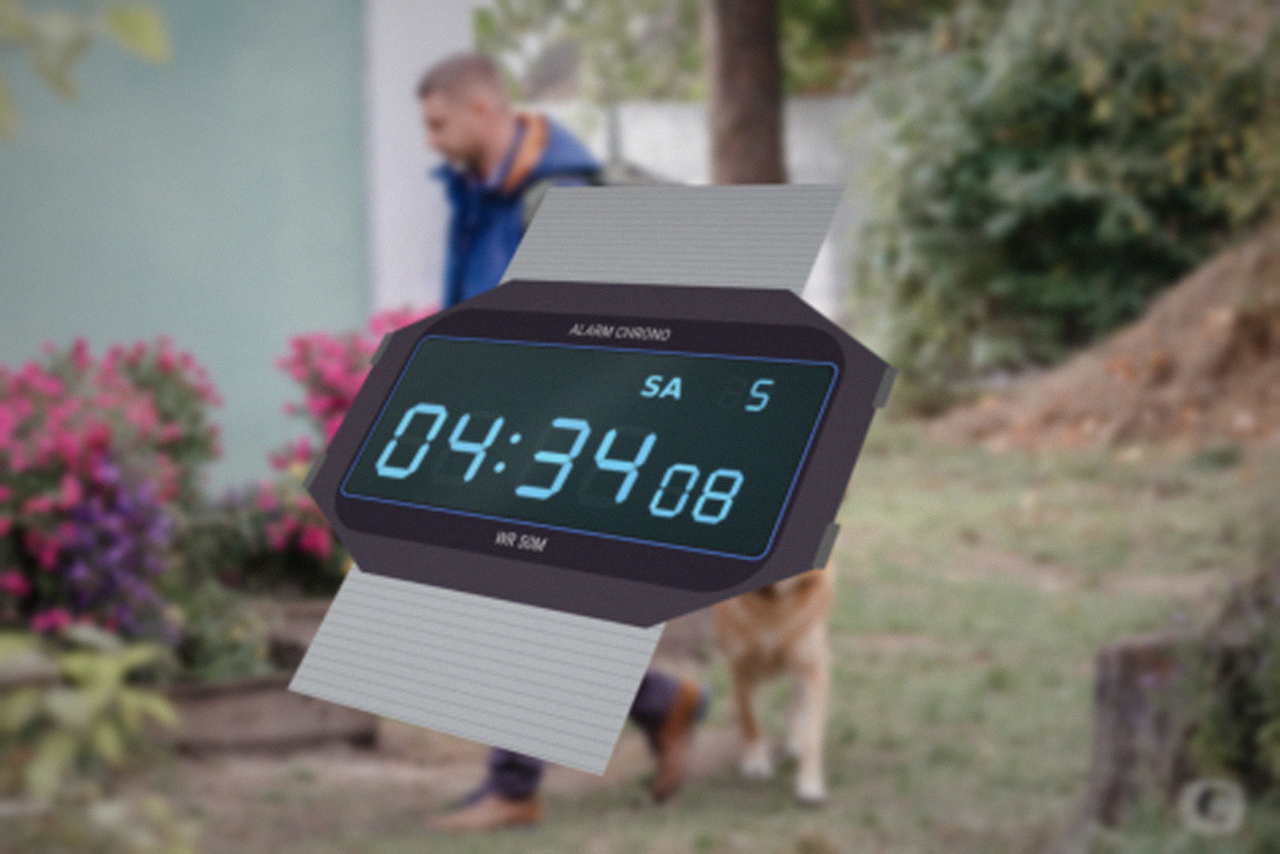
4:34:08
